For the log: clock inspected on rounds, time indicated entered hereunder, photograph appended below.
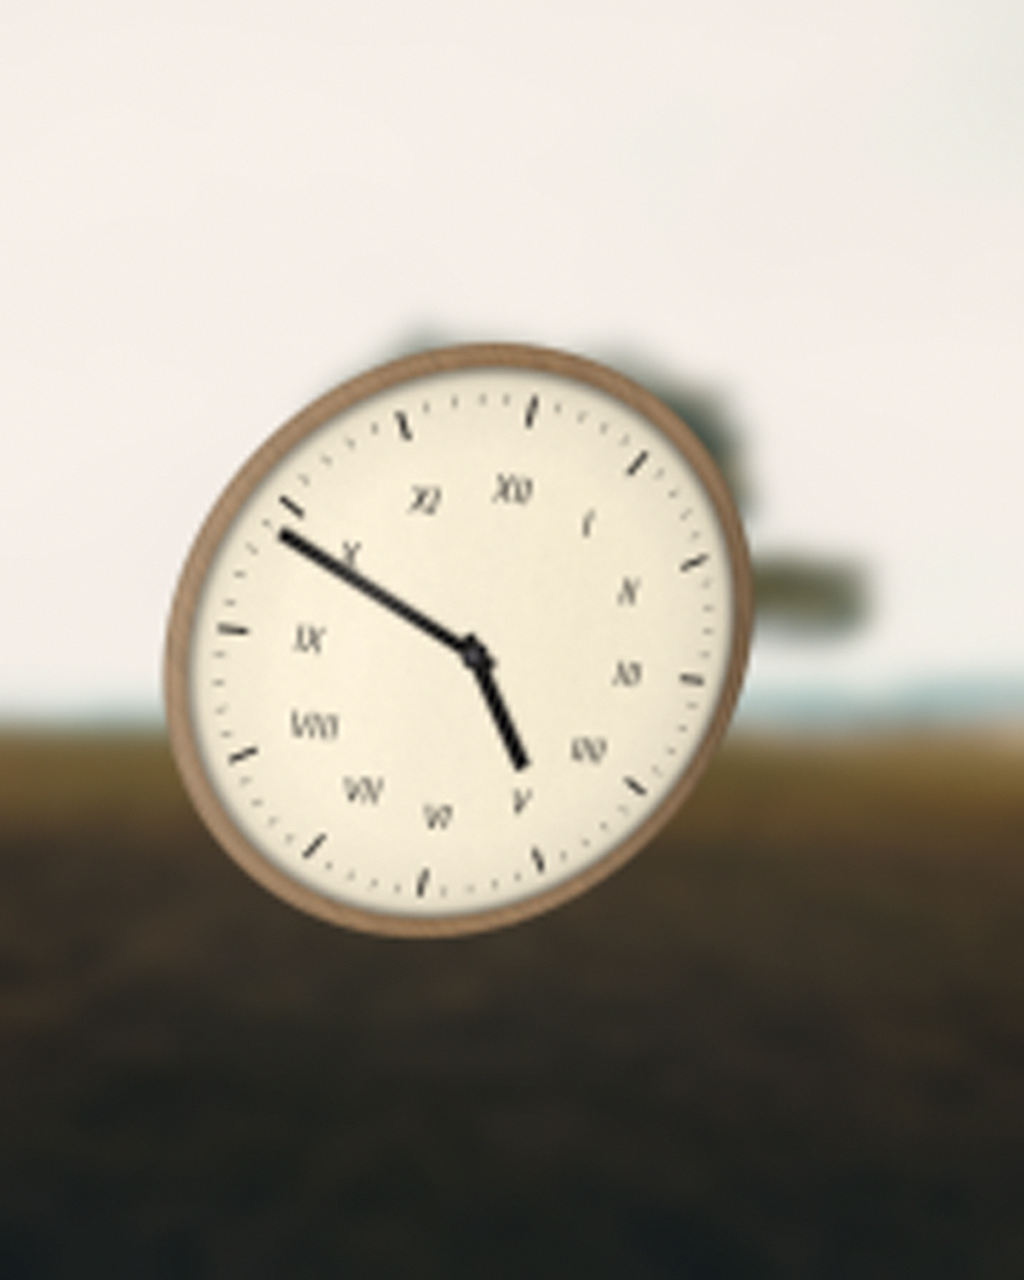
4:49
